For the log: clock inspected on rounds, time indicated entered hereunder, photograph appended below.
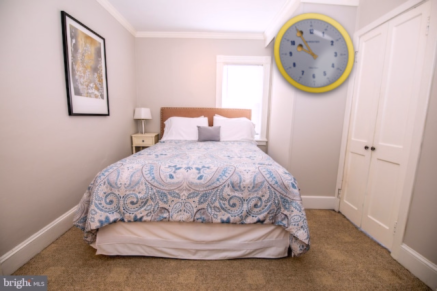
9:55
